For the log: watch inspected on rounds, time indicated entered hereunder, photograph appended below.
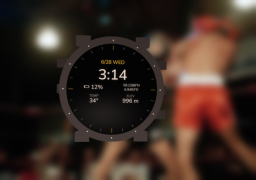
3:14
